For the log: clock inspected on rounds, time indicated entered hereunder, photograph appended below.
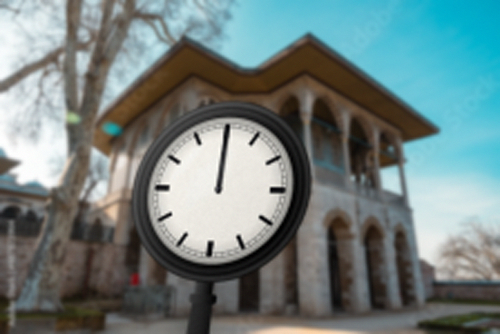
12:00
